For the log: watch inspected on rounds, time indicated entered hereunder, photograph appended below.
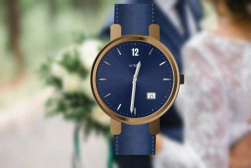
12:31
